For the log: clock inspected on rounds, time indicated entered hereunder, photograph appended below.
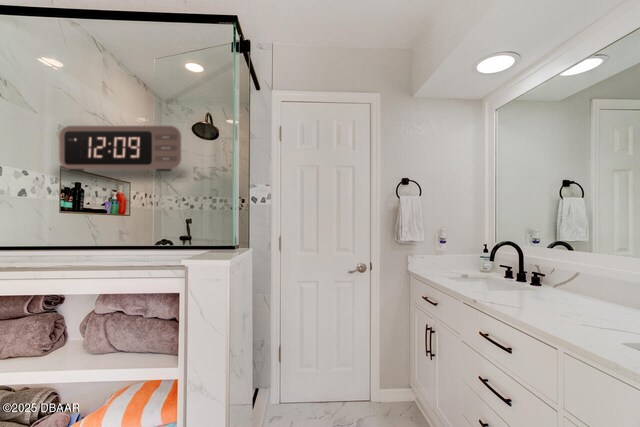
12:09
